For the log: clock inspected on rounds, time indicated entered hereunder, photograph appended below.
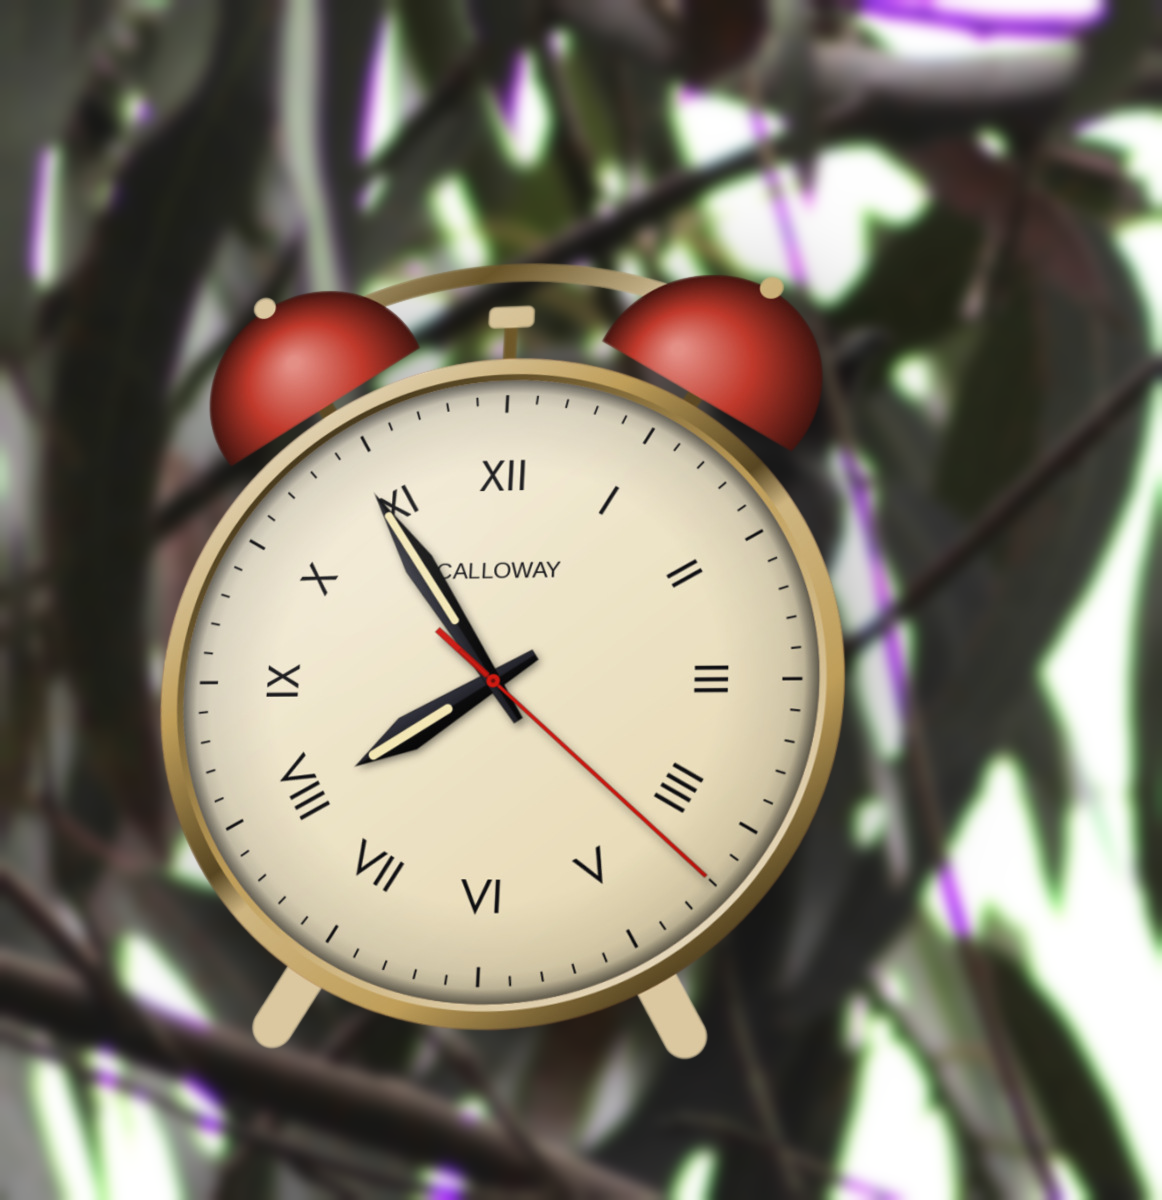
7:54:22
